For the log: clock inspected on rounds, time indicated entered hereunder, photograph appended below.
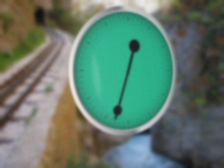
12:33
